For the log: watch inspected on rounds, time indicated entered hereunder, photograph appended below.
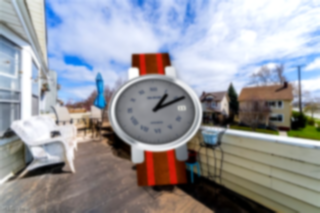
1:11
